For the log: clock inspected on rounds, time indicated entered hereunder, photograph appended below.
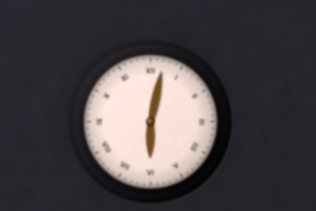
6:02
